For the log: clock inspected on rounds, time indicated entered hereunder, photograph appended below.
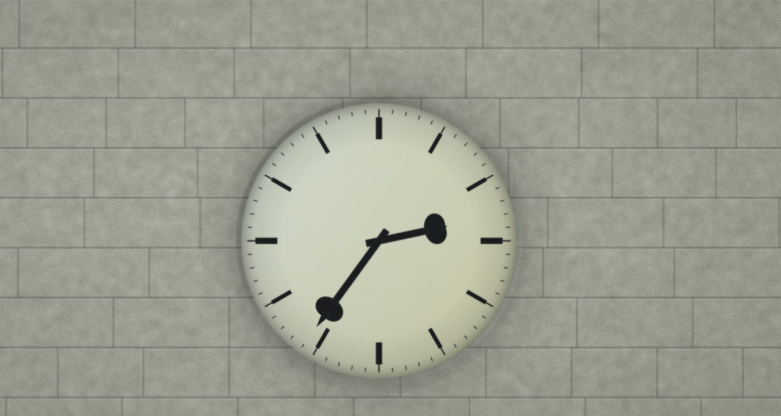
2:36
